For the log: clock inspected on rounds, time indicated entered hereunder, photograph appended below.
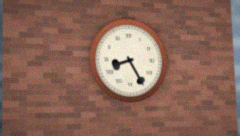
8:25
